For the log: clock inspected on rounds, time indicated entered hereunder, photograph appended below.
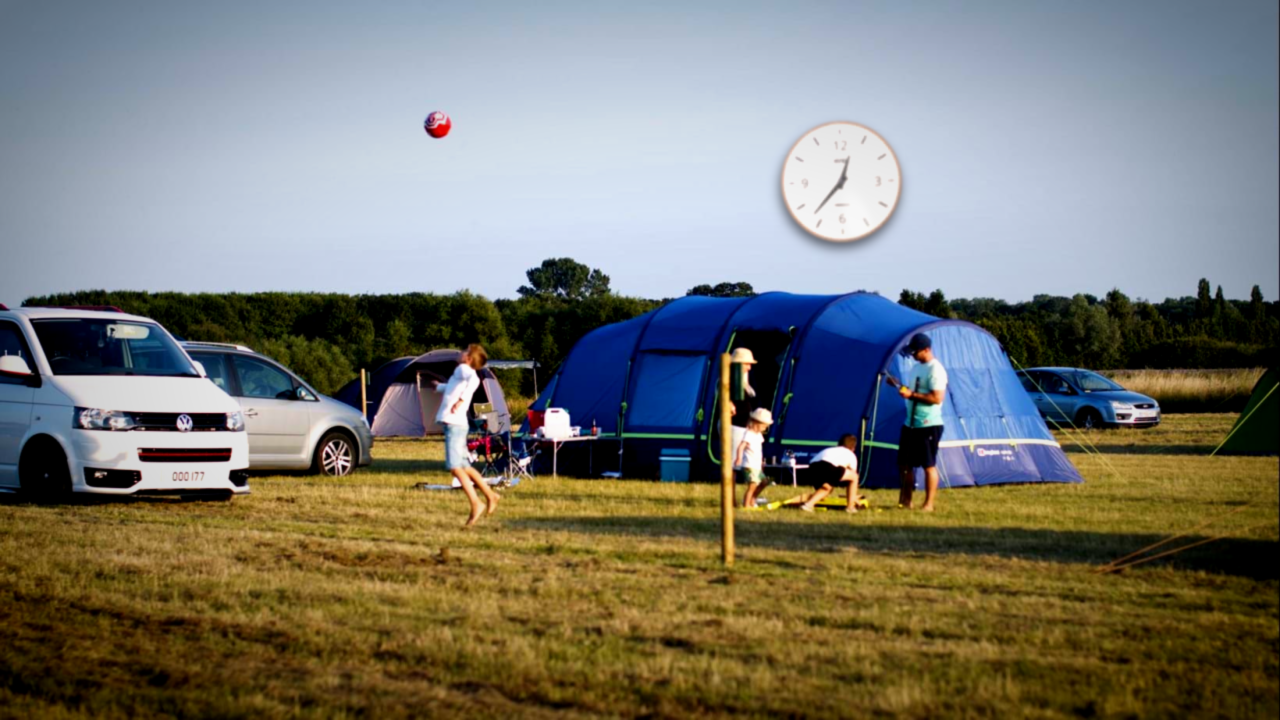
12:37
